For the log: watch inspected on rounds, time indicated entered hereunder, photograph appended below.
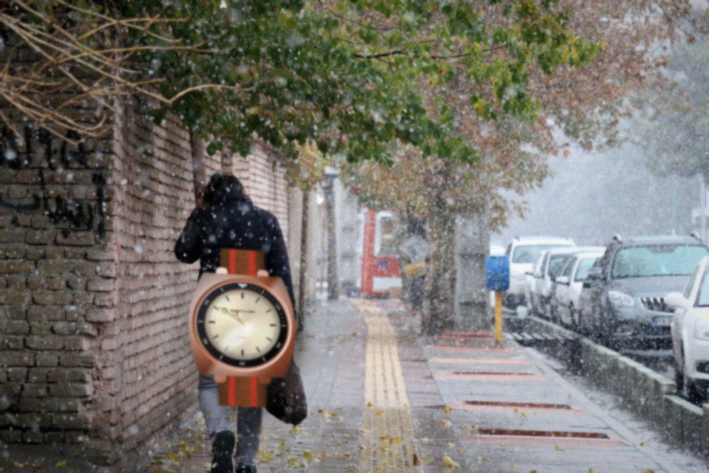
10:51
